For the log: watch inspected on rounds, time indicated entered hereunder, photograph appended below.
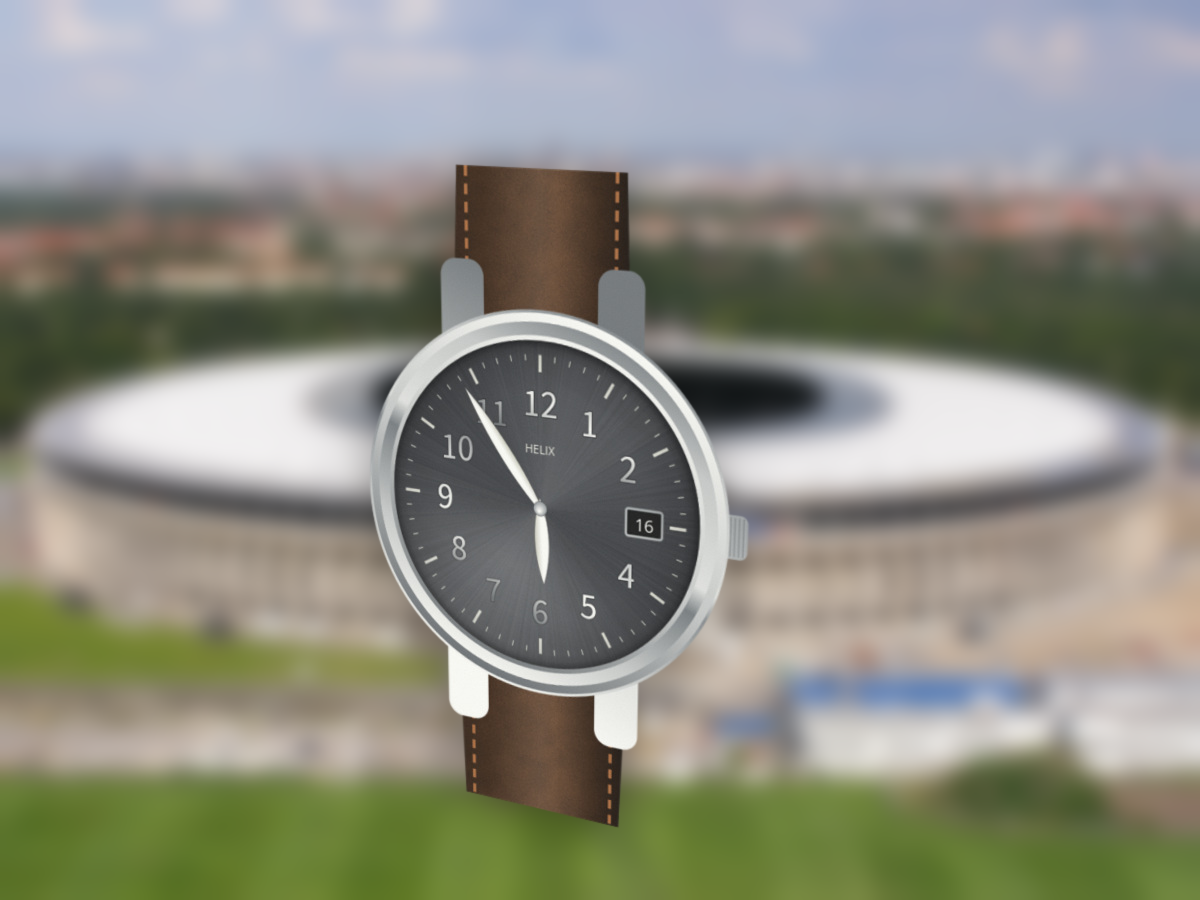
5:54
